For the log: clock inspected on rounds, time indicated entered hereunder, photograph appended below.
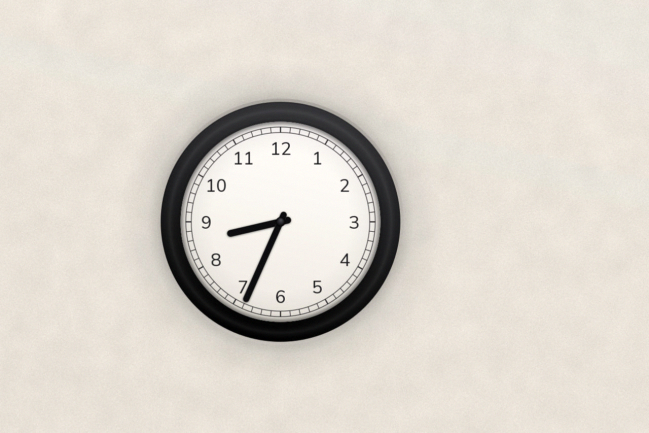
8:34
